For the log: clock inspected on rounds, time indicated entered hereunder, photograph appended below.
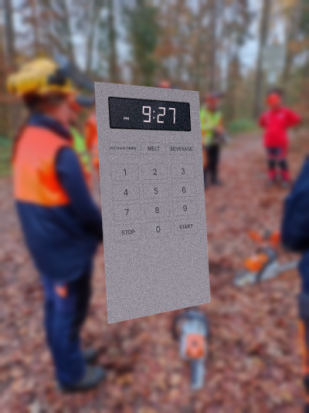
9:27
